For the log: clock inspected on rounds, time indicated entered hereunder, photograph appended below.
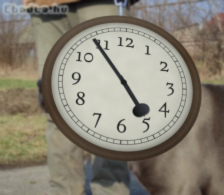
4:54
